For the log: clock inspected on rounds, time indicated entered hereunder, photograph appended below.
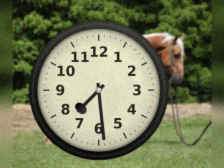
7:29
